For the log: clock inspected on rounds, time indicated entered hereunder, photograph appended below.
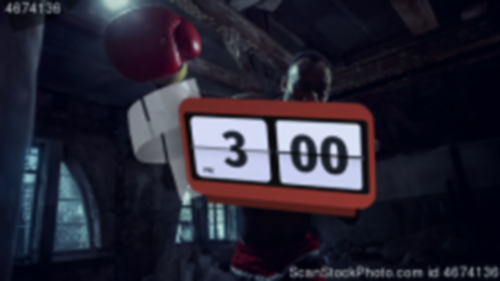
3:00
